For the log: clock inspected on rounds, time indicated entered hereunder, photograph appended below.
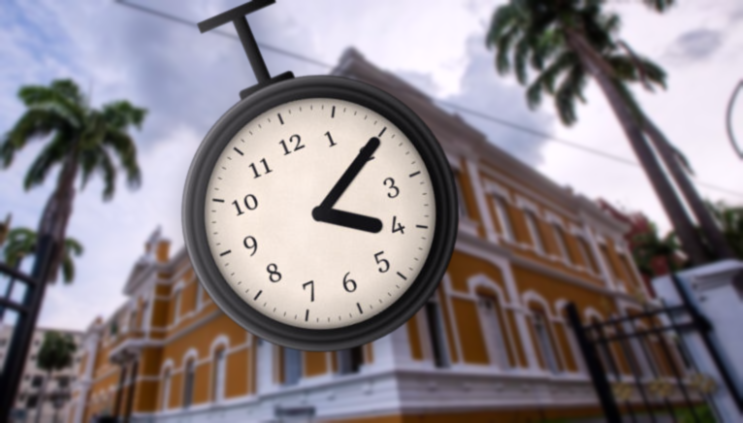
4:10
